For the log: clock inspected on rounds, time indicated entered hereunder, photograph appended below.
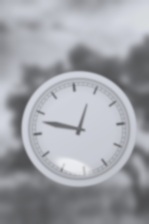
12:48
